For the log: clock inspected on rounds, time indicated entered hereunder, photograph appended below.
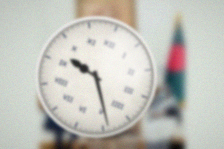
9:24
